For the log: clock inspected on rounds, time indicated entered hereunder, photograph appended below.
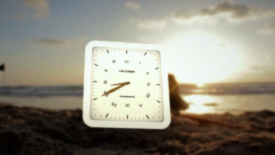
8:40
